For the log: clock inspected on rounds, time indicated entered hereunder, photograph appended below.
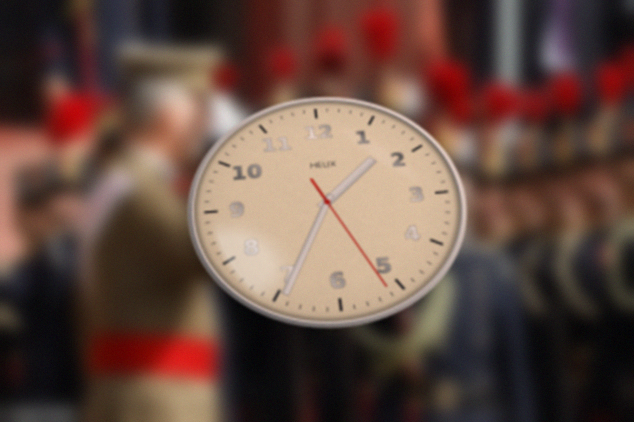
1:34:26
